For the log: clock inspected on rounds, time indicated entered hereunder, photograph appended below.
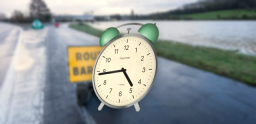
4:44
